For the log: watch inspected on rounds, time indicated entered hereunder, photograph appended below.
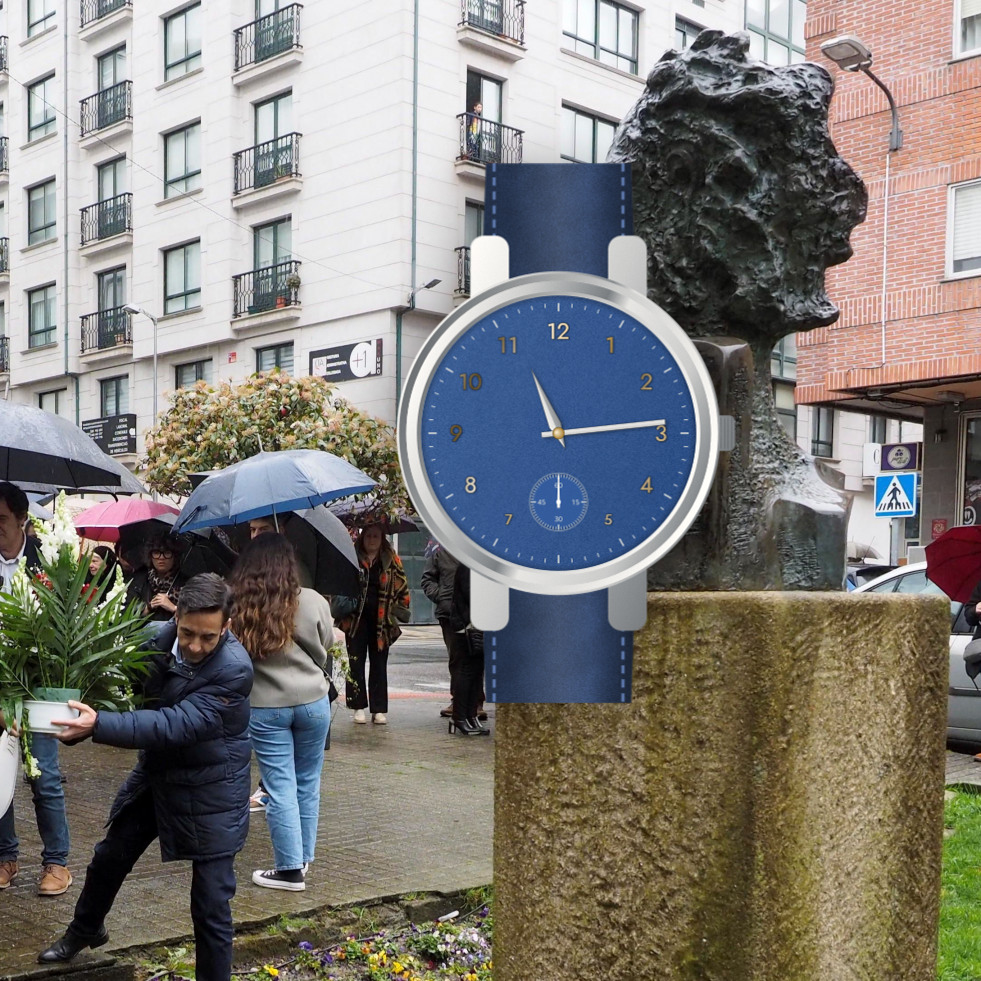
11:14
